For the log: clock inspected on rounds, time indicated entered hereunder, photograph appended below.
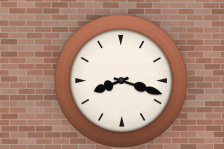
8:18
